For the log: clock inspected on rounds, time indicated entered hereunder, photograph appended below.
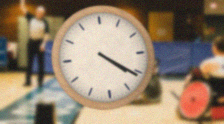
4:21
